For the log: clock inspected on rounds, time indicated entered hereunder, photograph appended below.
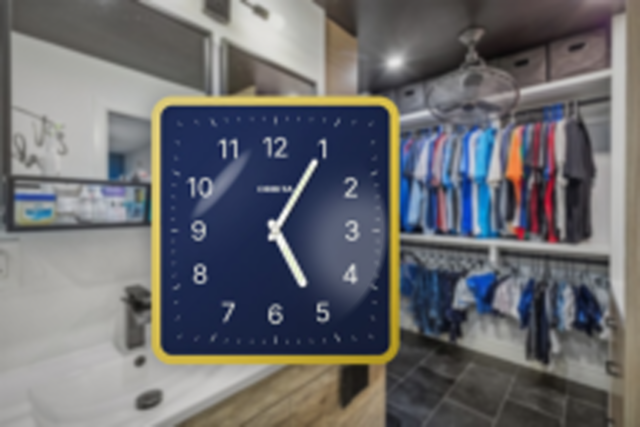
5:05
